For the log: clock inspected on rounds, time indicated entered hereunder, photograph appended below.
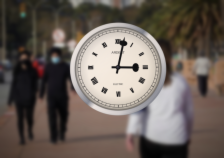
3:02
